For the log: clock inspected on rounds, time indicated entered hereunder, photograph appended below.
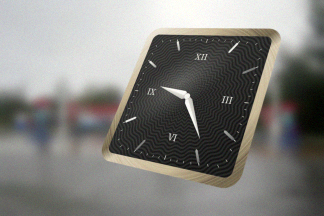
9:24
